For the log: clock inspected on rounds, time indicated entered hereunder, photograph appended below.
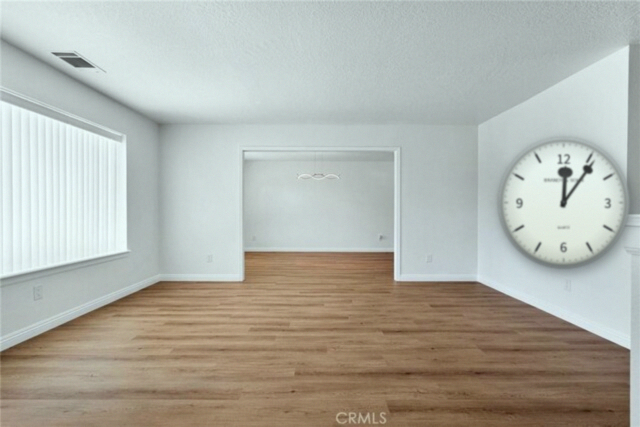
12:06
